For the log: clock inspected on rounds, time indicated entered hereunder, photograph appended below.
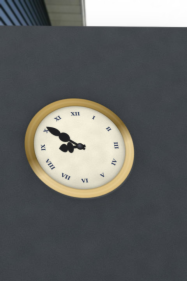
8:51
